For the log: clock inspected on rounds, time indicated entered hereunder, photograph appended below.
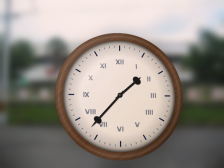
1:37
